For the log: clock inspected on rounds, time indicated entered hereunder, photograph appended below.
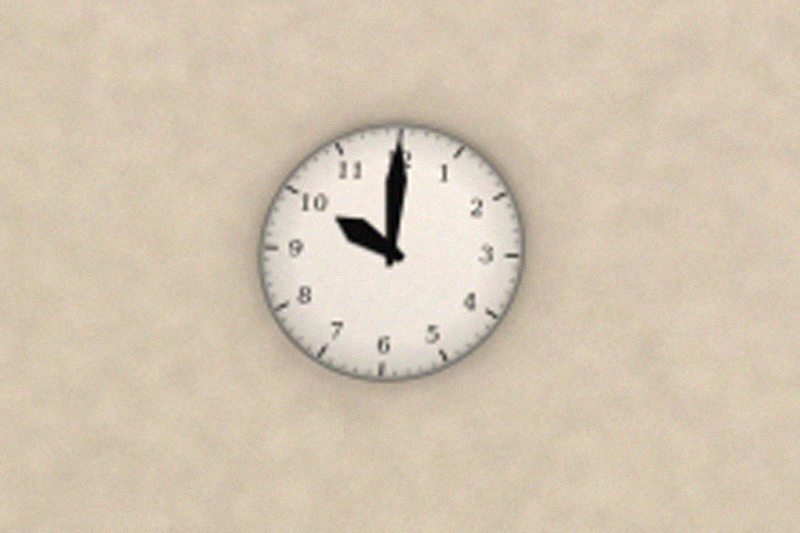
10:00
